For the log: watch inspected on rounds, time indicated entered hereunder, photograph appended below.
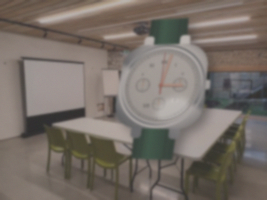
3:02
